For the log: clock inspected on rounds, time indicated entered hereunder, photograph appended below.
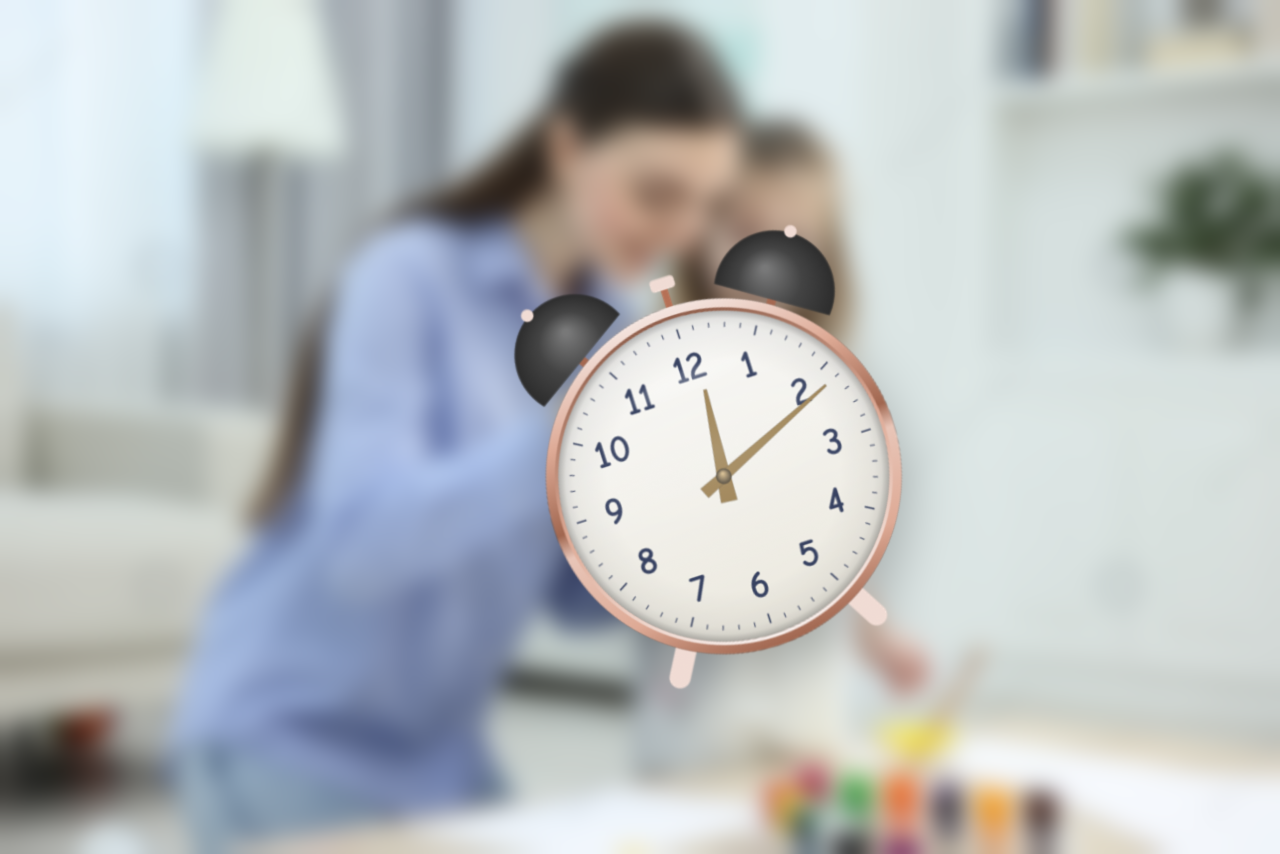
12:11
